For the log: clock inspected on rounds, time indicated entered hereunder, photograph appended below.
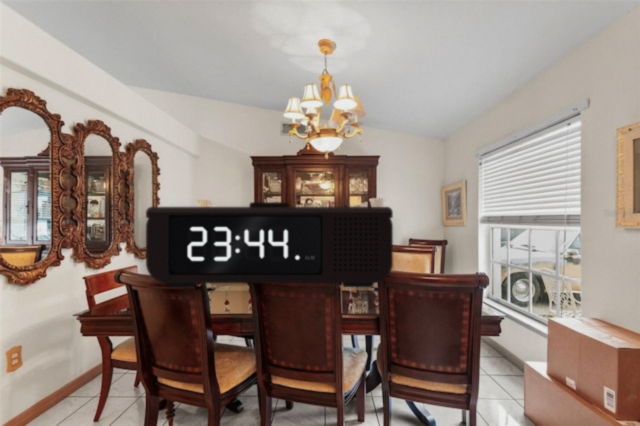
23:44
